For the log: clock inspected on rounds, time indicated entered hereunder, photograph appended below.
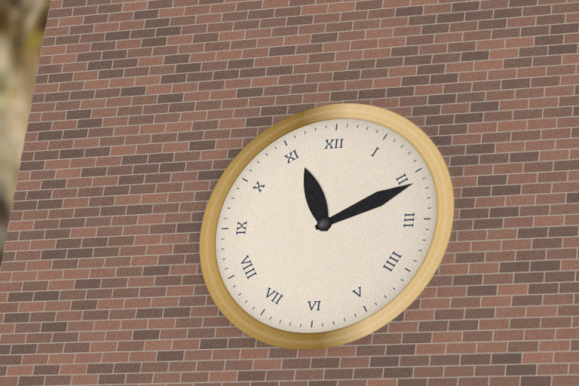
11:11
